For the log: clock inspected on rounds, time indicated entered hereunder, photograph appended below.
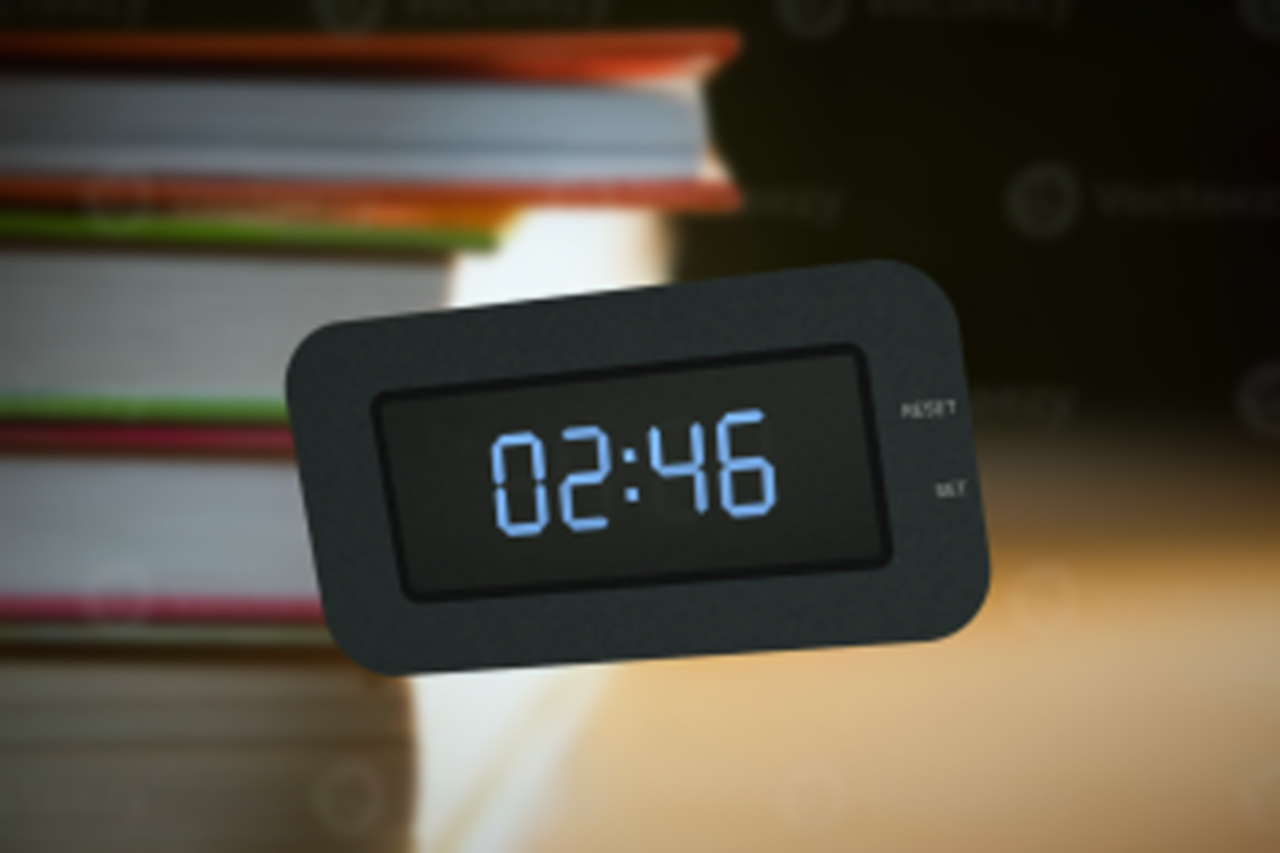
2:46
